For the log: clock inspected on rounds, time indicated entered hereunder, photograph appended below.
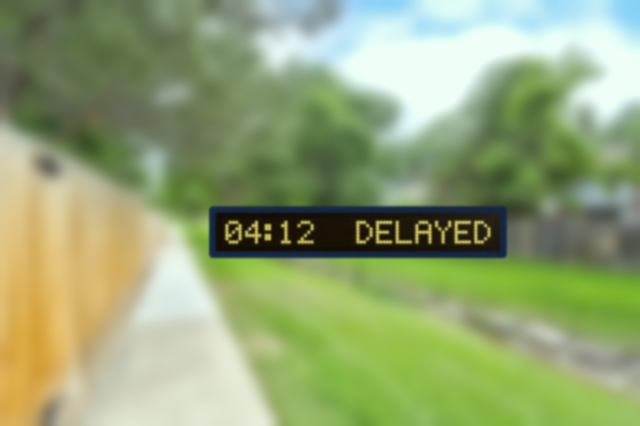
4:12
